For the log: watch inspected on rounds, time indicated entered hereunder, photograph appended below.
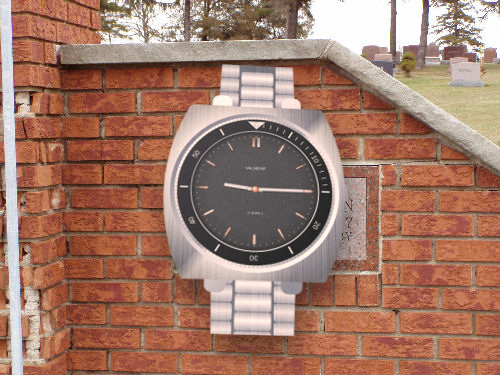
9:15
